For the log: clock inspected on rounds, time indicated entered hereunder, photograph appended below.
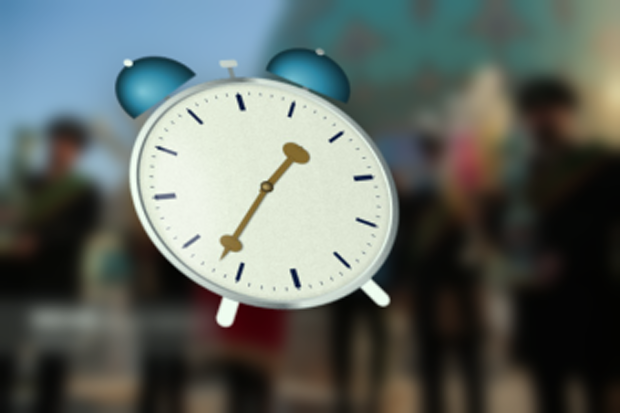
1:37
